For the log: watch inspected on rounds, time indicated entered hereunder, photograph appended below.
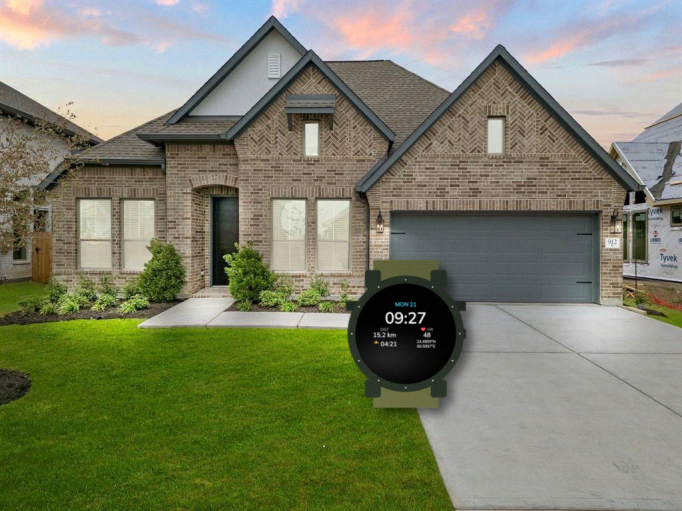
9:27
